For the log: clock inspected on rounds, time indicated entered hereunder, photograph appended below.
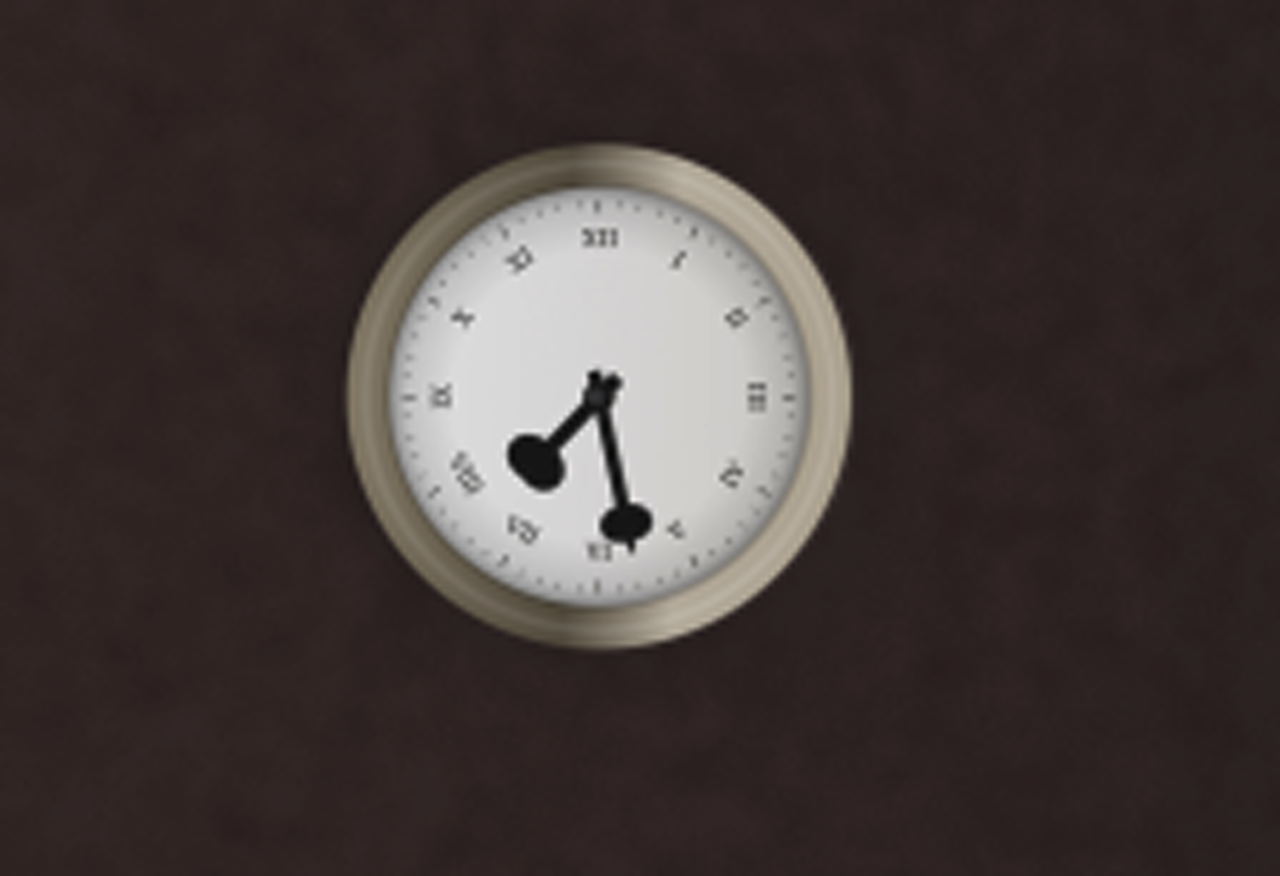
7:28
